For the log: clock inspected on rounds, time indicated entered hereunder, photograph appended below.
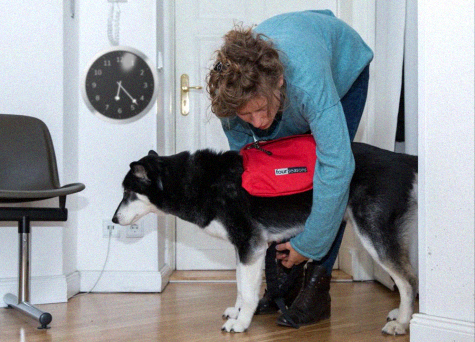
6:23
